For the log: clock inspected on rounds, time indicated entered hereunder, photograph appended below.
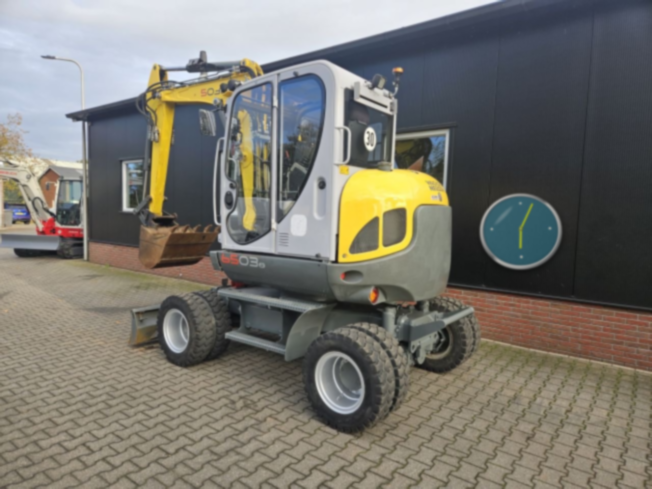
6:04
